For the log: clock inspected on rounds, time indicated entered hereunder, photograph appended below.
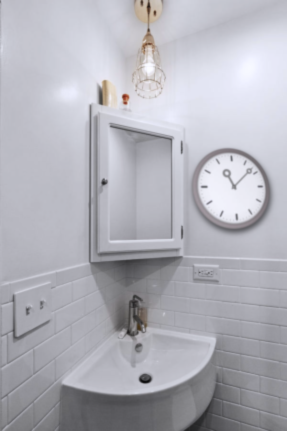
11:08
